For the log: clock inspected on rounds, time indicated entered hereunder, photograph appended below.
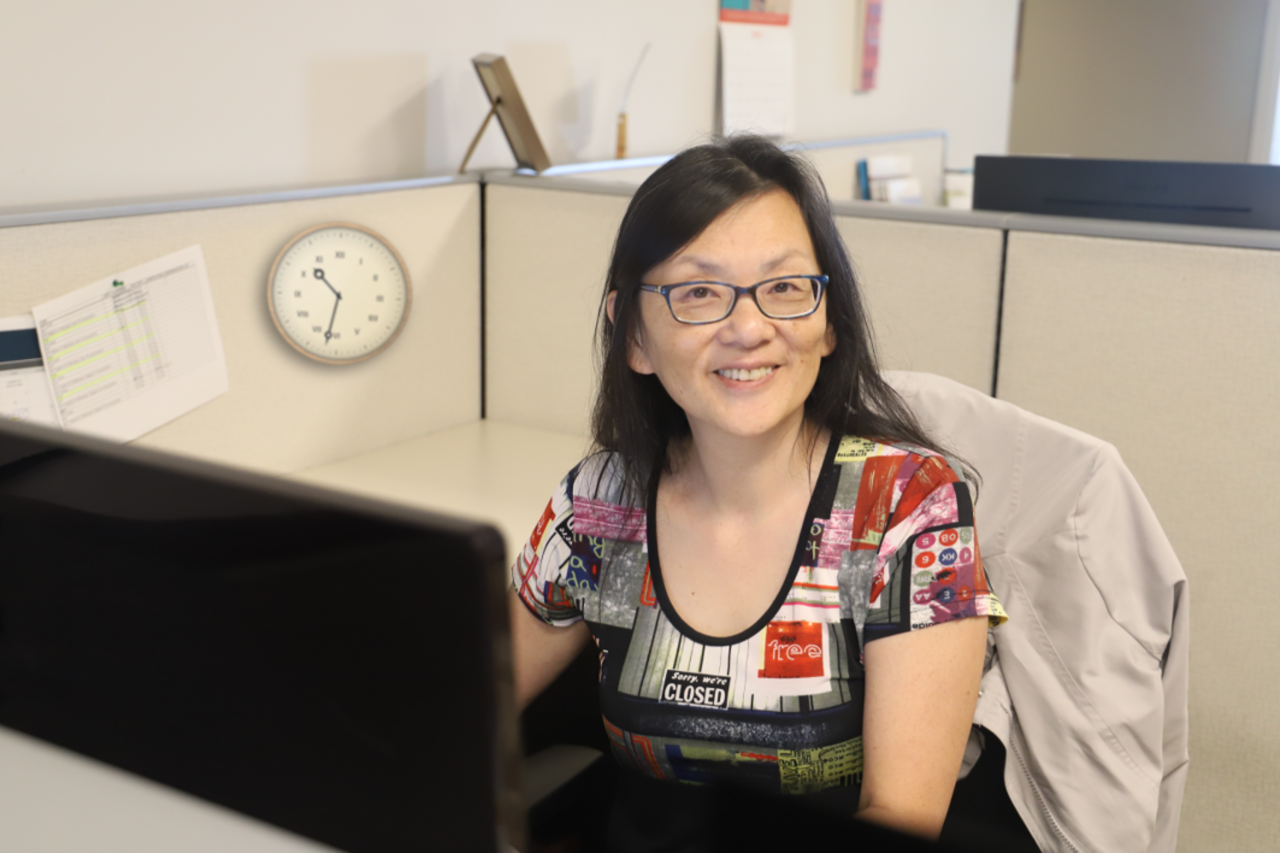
10:32
